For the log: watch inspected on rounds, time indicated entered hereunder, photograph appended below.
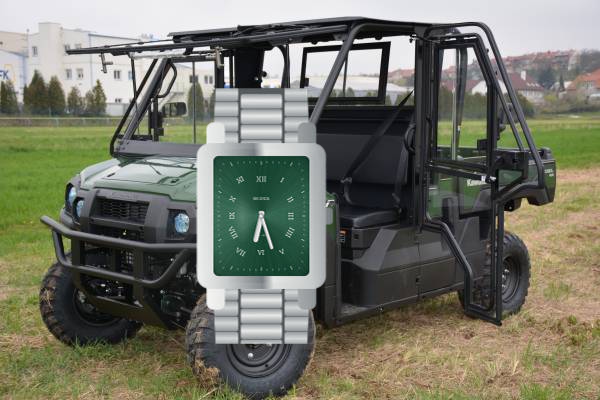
6:27
